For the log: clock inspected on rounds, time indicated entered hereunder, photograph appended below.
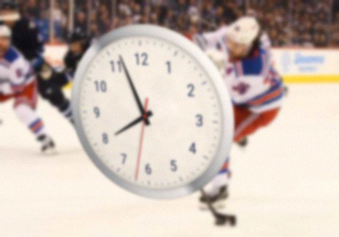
7:56:32
